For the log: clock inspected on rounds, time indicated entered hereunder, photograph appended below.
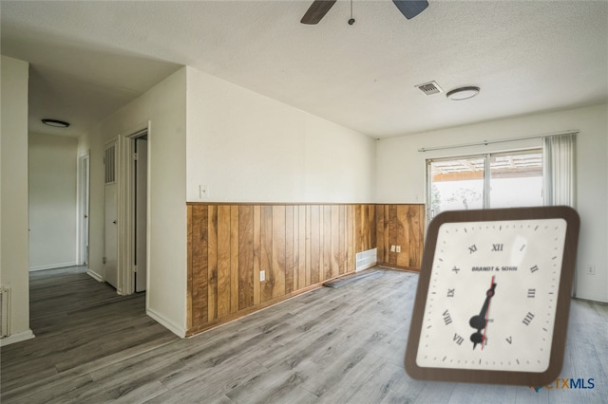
6:31:30
